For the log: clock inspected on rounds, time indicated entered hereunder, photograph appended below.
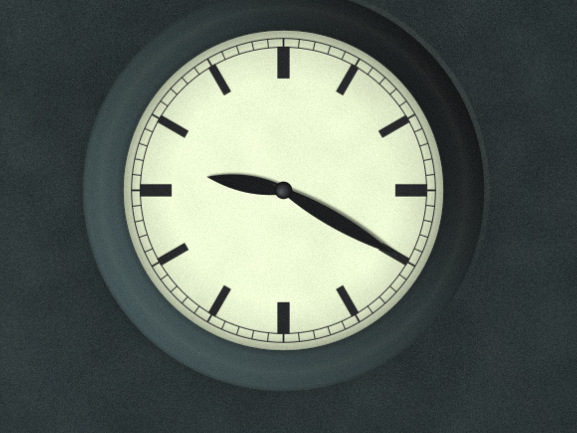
9:20
